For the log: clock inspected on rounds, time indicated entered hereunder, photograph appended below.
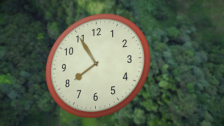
7:55
